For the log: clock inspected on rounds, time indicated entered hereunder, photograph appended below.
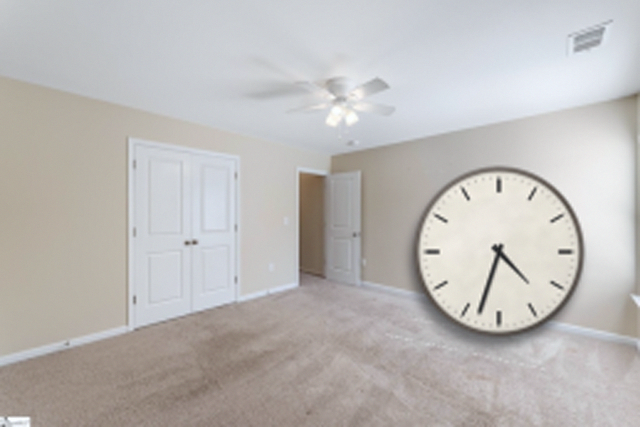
4:33
